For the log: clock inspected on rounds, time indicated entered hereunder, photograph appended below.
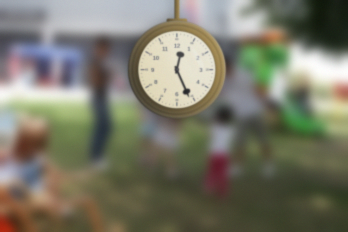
12:26
